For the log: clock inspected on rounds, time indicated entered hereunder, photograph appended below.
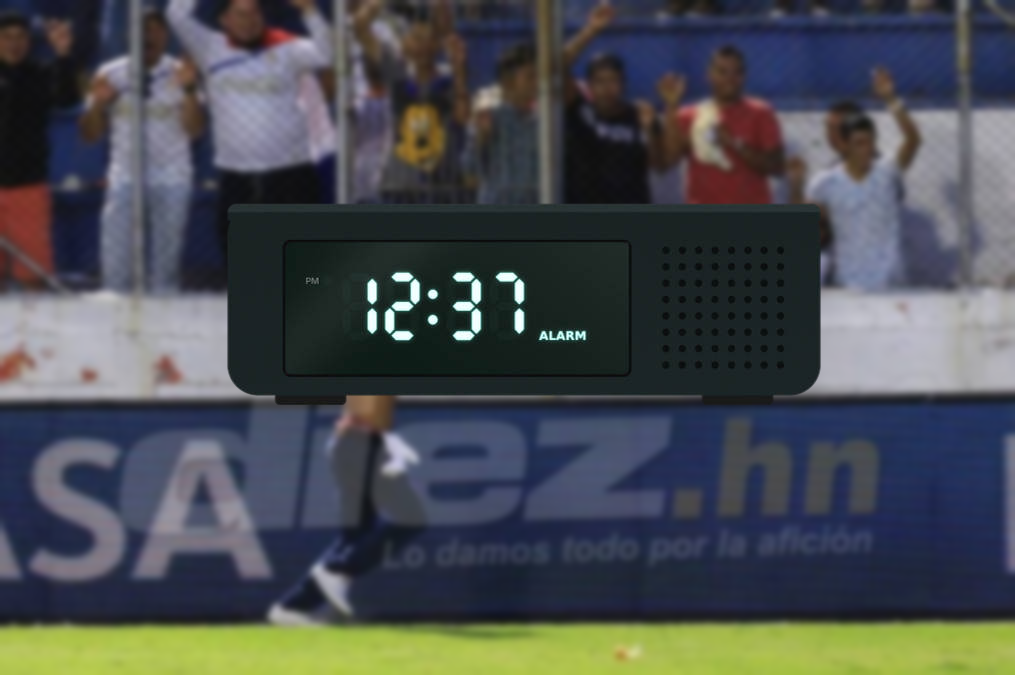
12:37
